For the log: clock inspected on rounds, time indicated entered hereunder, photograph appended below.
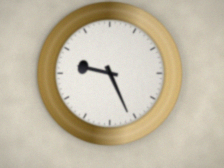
9:26
